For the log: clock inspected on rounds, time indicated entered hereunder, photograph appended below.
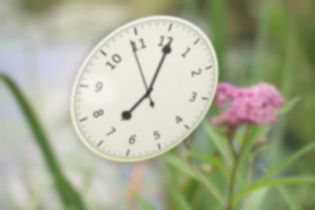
7:00:54
